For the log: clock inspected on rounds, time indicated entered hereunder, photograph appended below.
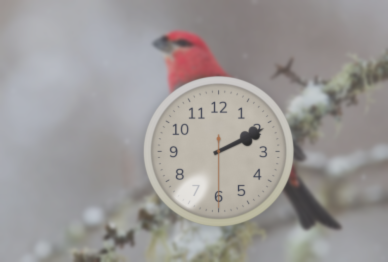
2:10:30
